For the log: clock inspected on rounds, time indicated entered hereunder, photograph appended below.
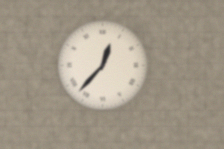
12:37
